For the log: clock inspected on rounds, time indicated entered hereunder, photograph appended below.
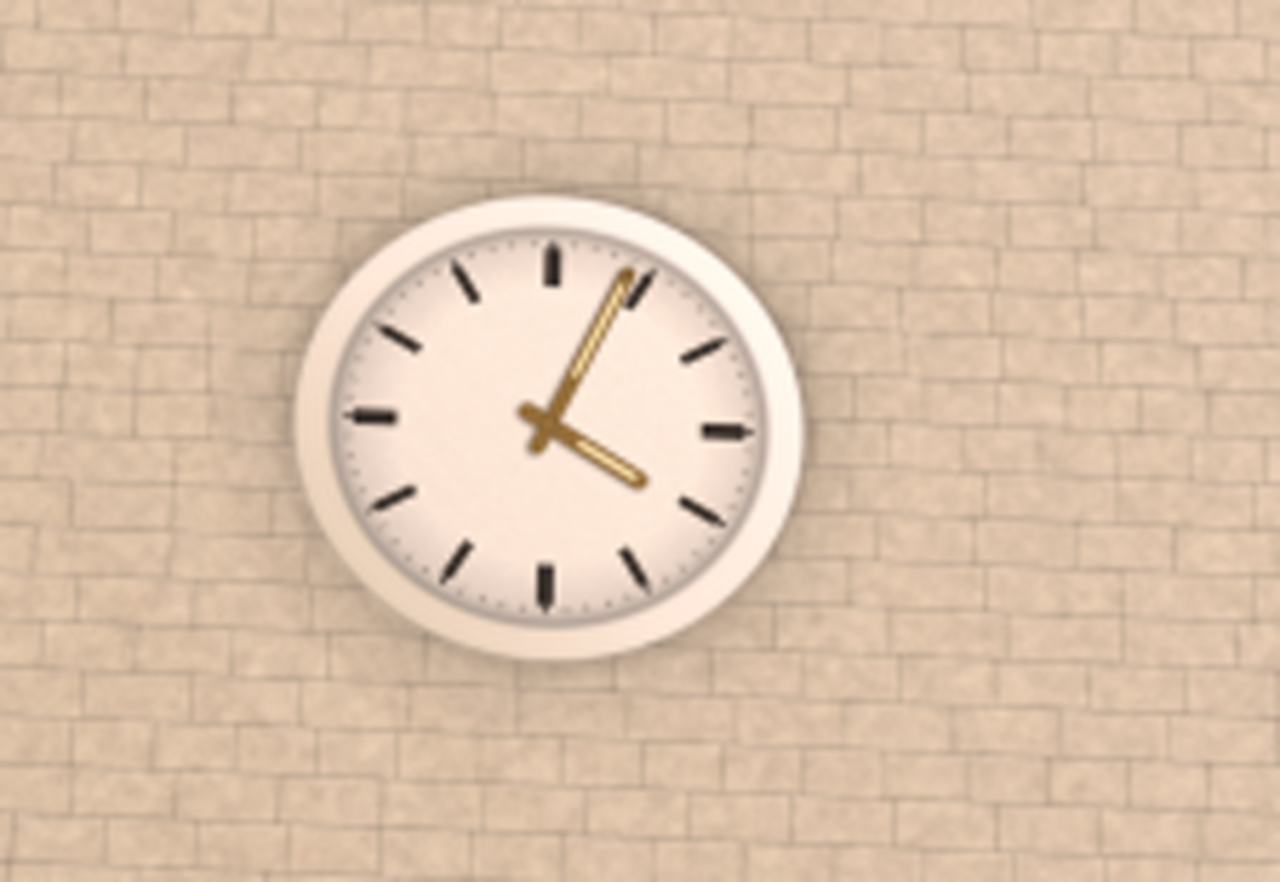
4:04
